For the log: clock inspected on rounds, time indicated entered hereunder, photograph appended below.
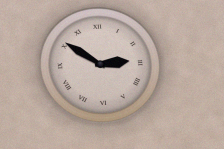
2:51
